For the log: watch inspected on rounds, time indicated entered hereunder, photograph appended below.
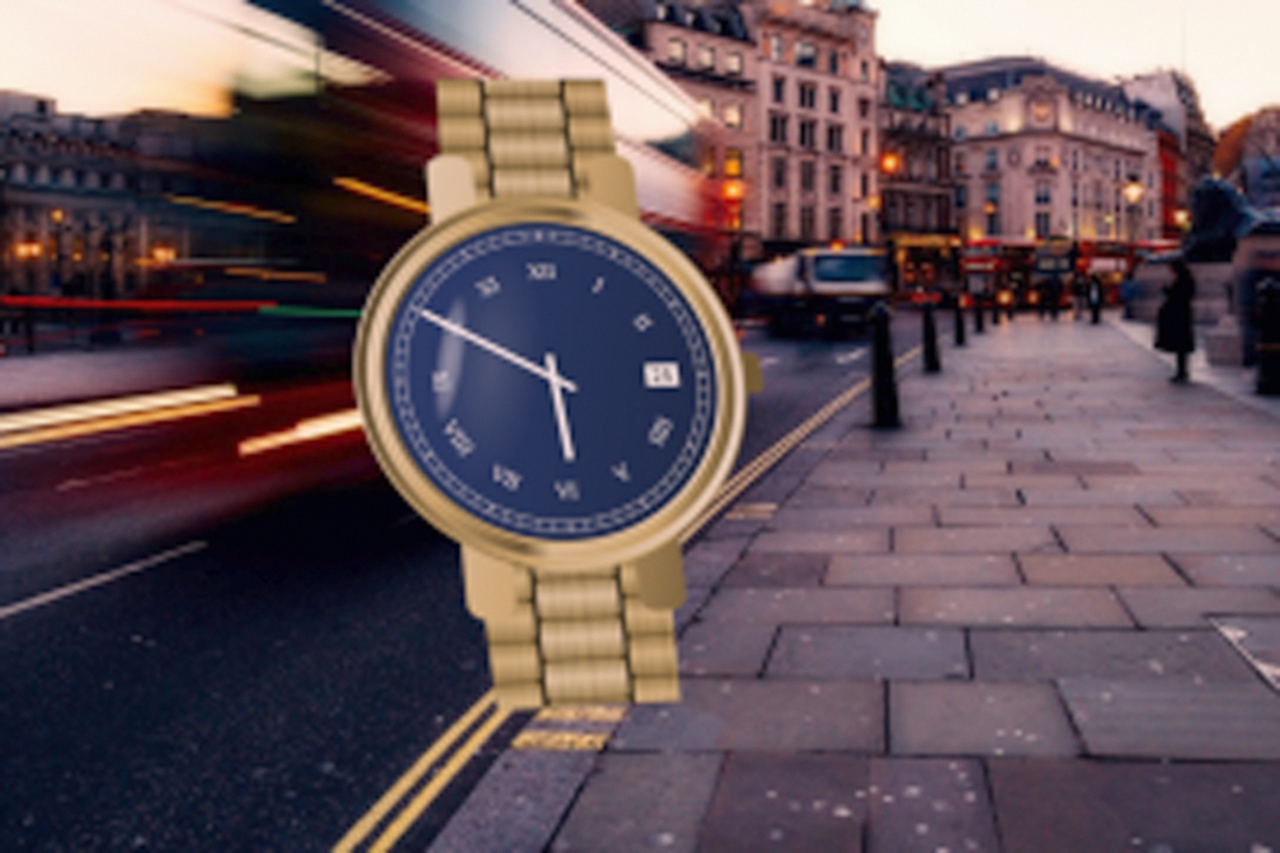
5:50
